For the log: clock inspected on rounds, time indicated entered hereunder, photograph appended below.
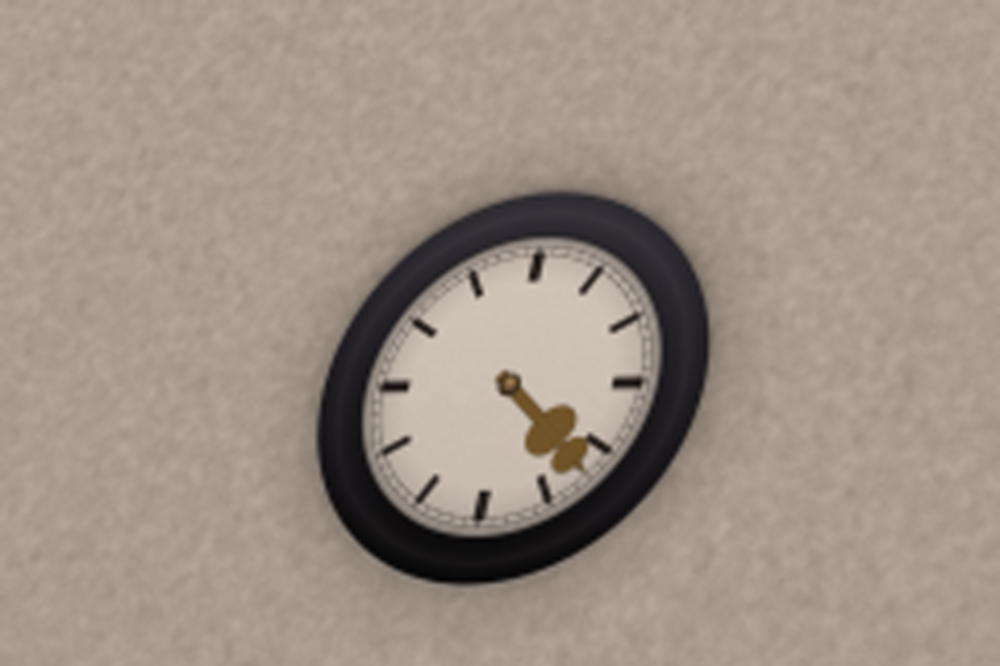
4:22
